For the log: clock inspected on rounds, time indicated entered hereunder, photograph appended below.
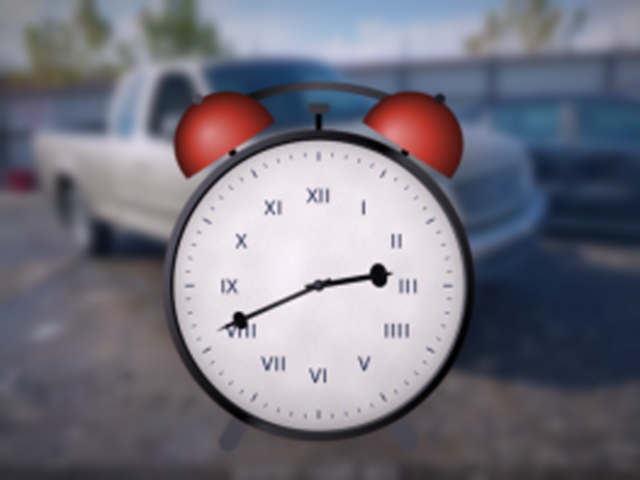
2:41
